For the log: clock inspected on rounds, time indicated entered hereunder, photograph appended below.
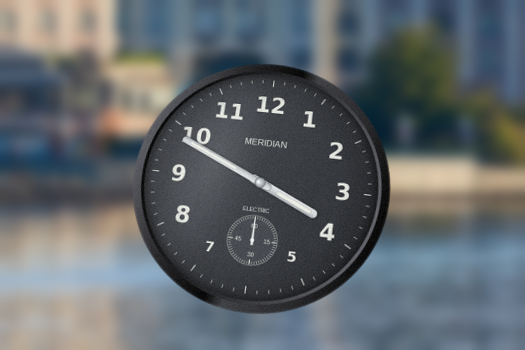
3:49
